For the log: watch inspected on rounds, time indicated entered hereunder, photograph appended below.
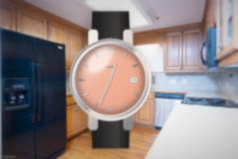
12:34
